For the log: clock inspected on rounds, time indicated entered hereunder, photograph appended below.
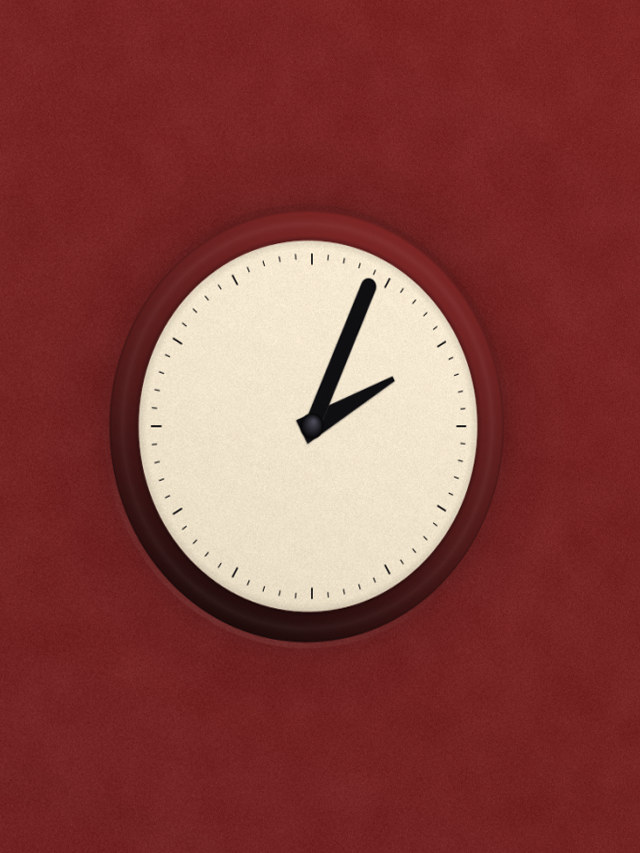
2:04
